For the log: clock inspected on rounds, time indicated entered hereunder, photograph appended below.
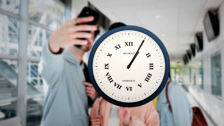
1:05
